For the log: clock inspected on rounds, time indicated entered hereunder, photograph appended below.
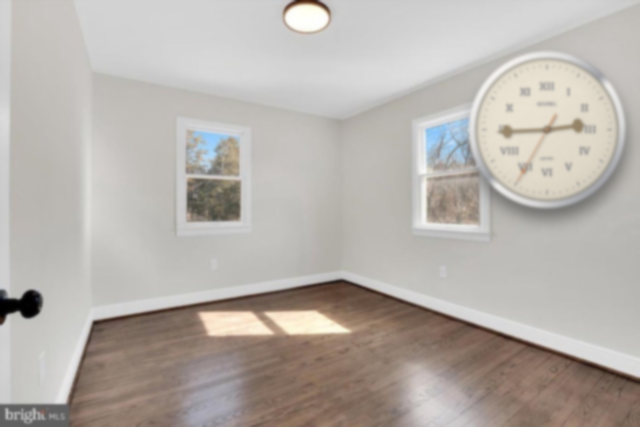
2:44:35
